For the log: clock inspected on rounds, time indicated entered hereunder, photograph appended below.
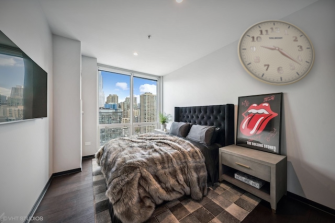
9:22
